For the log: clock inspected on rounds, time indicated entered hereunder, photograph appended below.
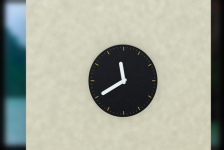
11:40
